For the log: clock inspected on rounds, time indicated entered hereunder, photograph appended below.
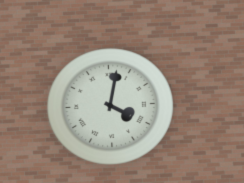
4:02
